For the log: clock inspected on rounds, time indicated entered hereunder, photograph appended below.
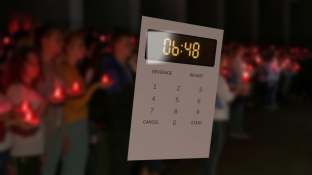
6:48
